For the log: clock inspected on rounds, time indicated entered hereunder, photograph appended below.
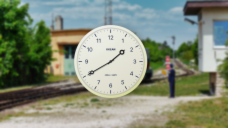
1:40
